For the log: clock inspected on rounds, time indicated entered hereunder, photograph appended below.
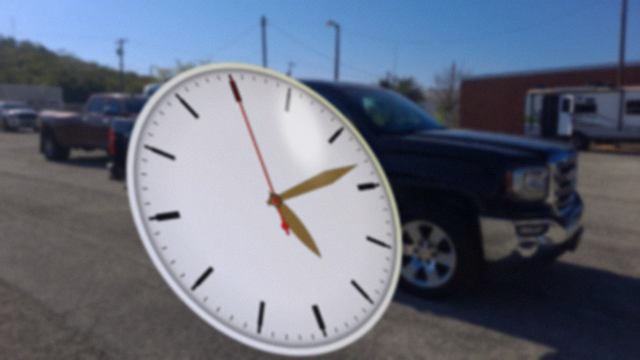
5:13:00
